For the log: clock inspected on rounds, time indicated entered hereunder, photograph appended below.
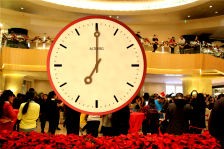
7:00
